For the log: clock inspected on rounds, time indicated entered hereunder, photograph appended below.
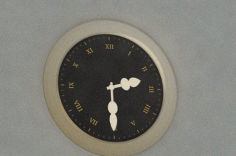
2:30
